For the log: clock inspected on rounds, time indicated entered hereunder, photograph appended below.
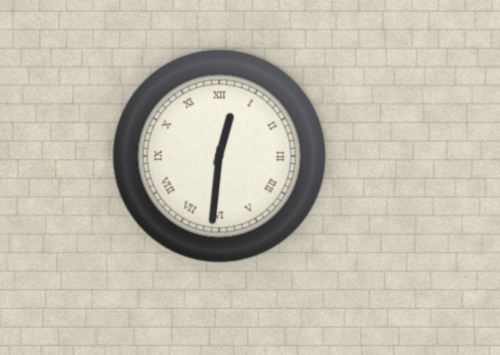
12:31
